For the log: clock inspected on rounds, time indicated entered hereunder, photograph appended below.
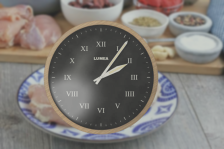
2:06
